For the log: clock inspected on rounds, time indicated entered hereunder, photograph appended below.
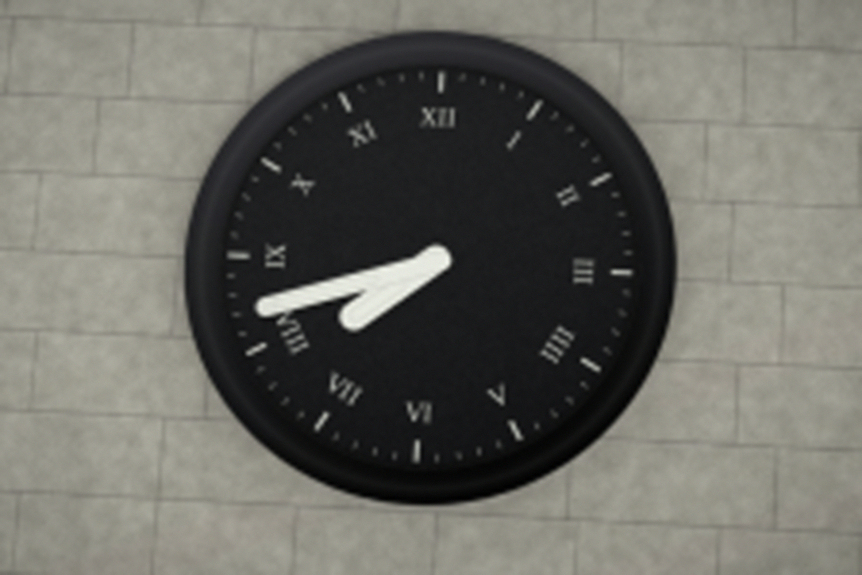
7:42
